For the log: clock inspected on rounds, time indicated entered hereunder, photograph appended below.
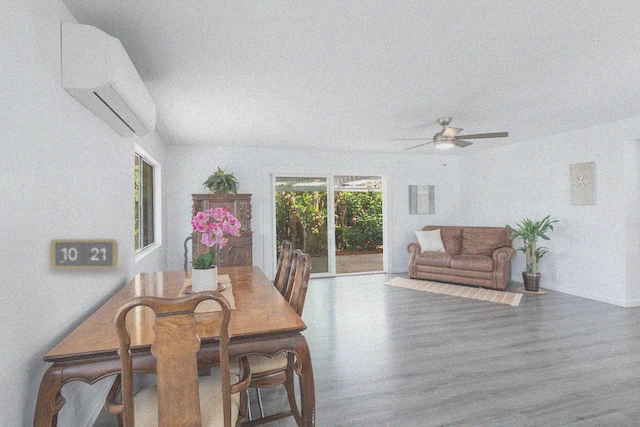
10:21
